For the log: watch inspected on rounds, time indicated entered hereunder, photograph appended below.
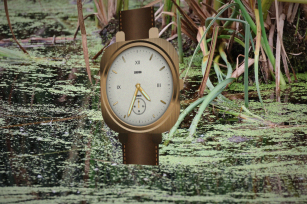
4:34
